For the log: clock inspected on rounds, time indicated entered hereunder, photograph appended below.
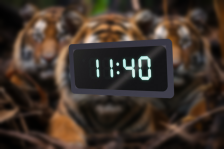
11:40
